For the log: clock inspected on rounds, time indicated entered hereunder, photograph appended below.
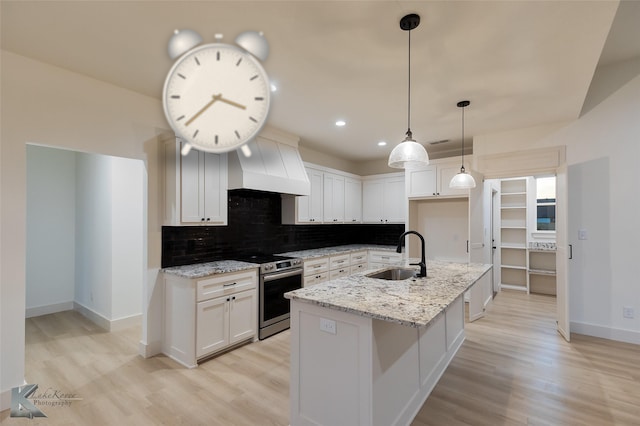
3:38
